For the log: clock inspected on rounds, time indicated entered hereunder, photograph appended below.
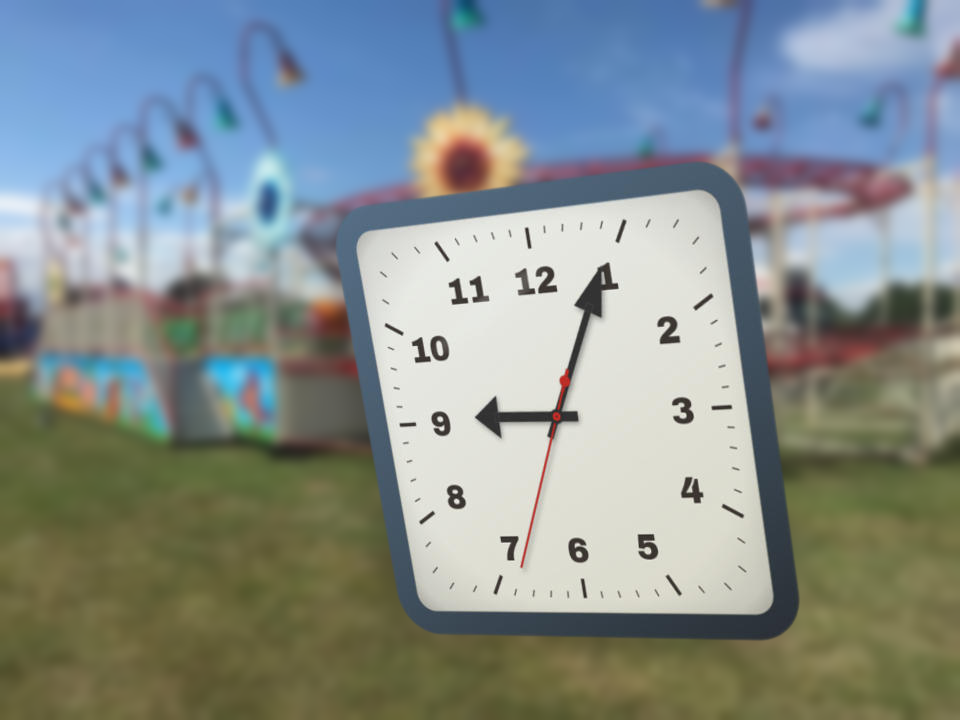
9:04:34
